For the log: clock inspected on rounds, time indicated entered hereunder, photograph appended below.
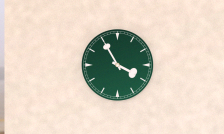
3:55
